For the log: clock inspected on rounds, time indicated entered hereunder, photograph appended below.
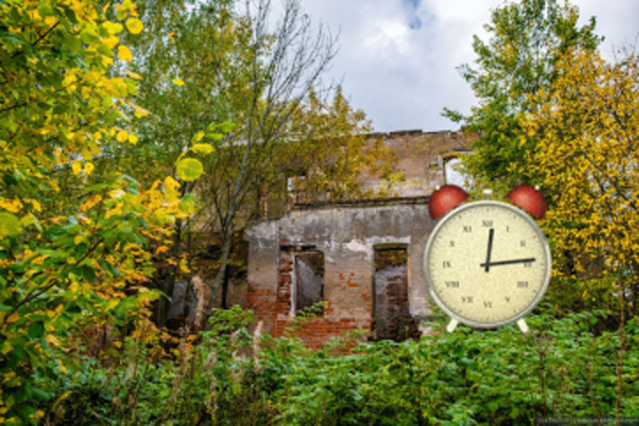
12:14
